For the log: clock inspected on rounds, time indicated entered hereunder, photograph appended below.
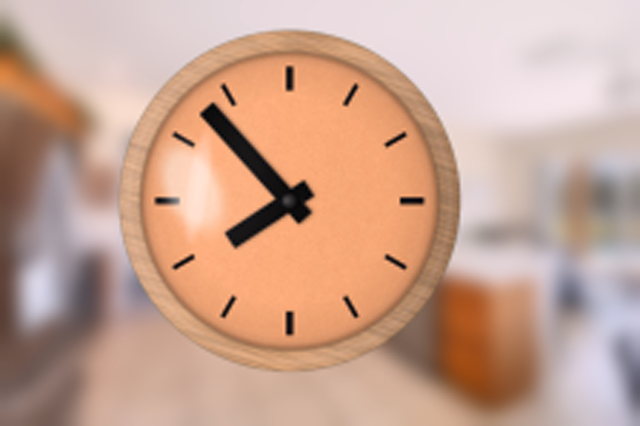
7:53
